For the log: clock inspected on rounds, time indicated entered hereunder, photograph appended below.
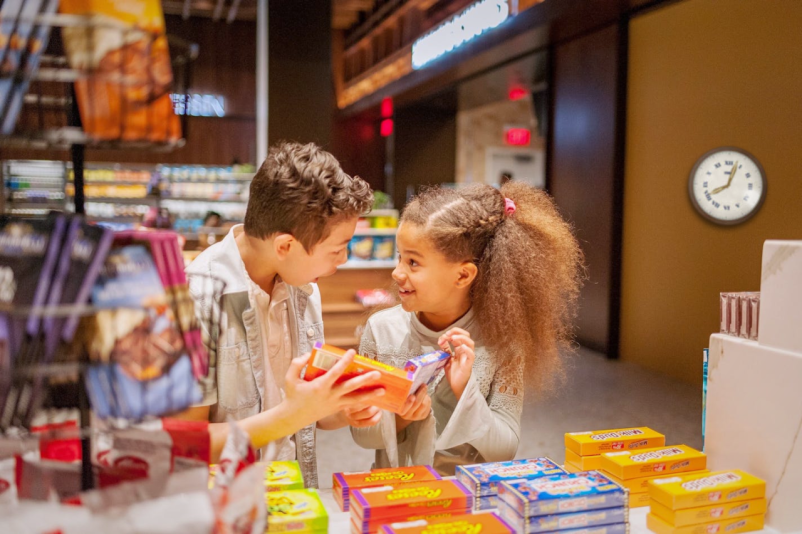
8:03
